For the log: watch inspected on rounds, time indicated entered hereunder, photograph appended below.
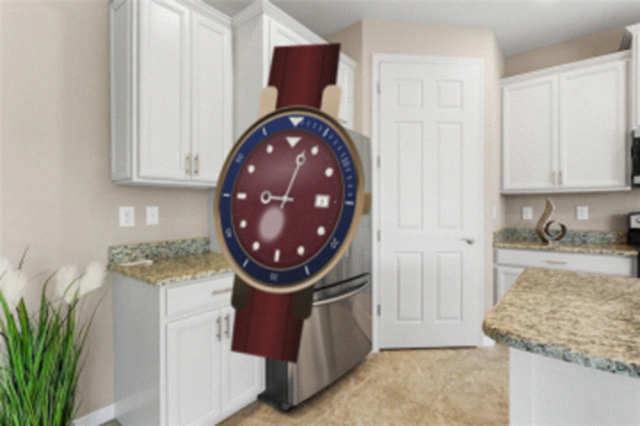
9:03
